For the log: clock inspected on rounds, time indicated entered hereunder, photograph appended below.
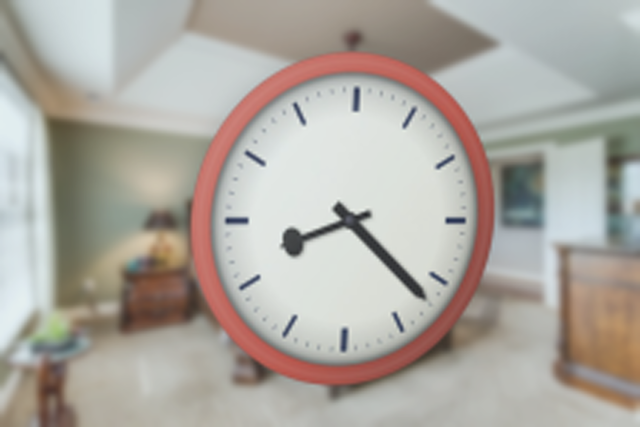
8:22
